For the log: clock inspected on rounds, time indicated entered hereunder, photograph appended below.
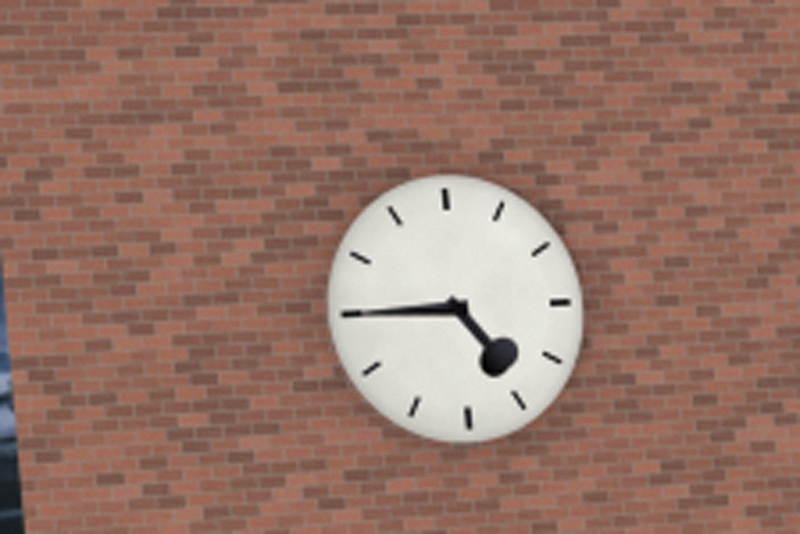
4:45
